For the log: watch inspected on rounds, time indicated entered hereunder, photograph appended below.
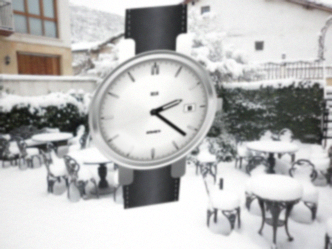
2:22
